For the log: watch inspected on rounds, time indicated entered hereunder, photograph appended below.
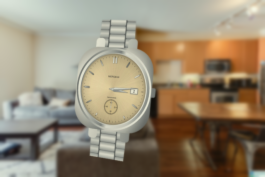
3:14
